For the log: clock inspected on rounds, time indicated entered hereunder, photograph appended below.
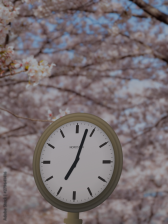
7:03
